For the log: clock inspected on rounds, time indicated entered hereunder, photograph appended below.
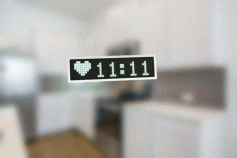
11:11
